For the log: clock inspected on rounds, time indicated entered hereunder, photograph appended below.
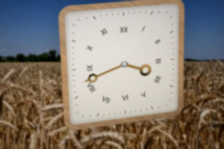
3:42
